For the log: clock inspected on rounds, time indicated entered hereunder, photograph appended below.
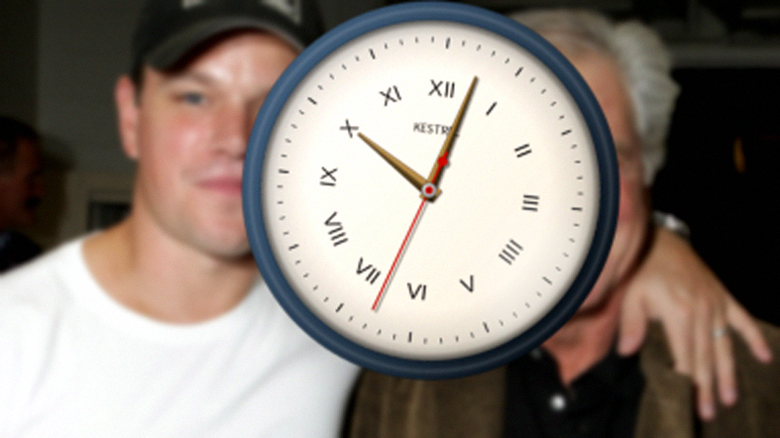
10:02:33
